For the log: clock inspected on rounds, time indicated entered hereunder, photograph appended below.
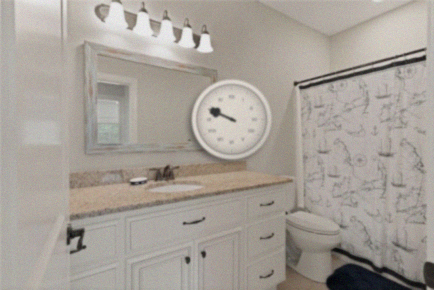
9:49
